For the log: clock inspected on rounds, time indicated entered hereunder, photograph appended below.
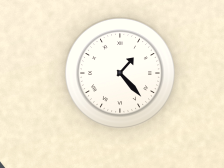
1:23
